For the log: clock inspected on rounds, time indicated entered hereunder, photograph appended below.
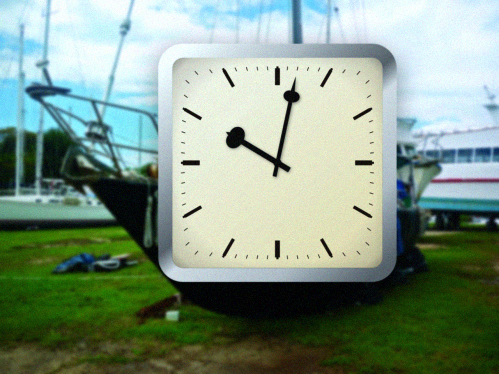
10:02
